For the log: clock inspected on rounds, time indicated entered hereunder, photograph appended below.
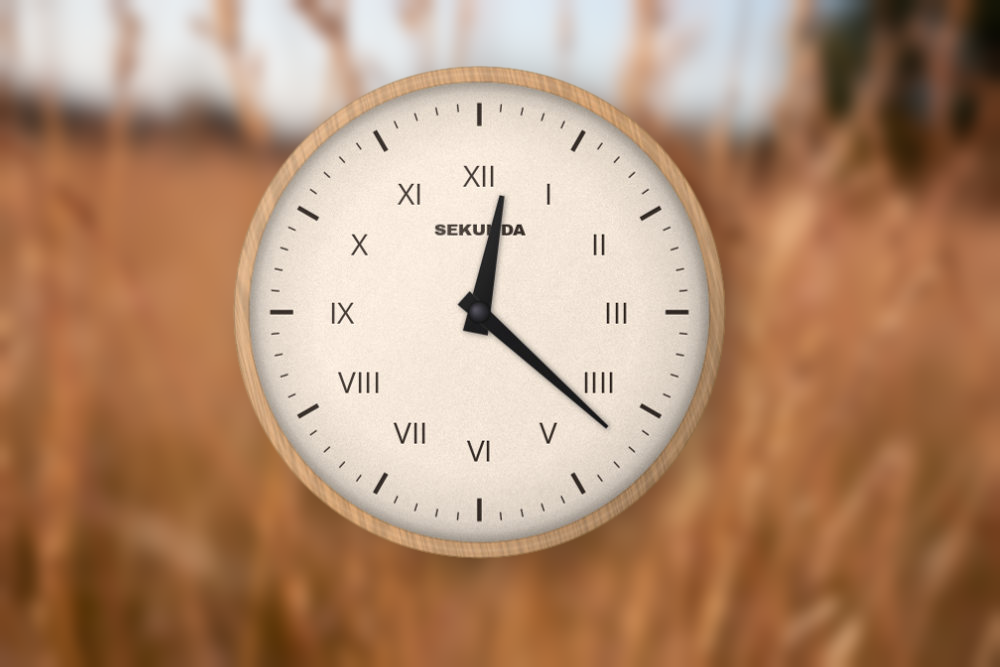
12:22
